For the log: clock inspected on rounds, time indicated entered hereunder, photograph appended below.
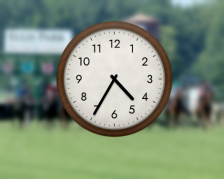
4:35
